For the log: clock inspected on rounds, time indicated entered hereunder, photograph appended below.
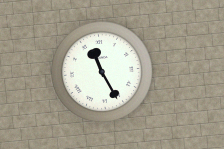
11:26
